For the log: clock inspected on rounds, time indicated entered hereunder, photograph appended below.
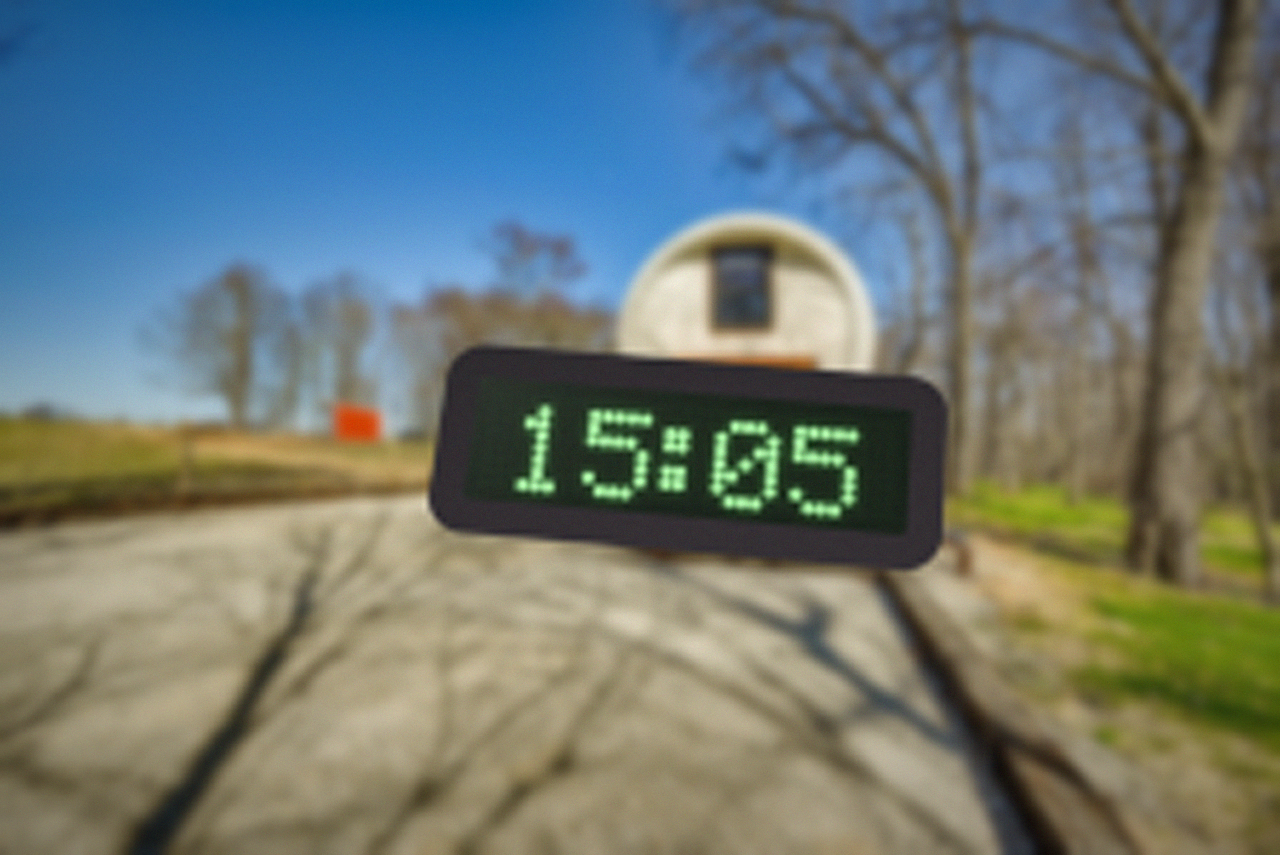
15:05
